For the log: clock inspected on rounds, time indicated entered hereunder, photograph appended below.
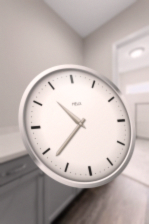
10:38
